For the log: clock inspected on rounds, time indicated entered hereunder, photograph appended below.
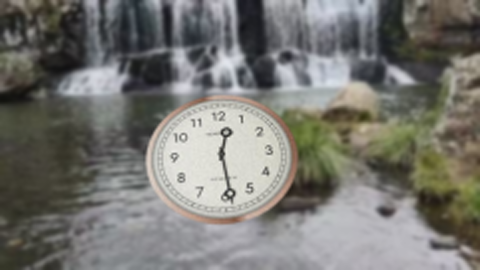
12:29
